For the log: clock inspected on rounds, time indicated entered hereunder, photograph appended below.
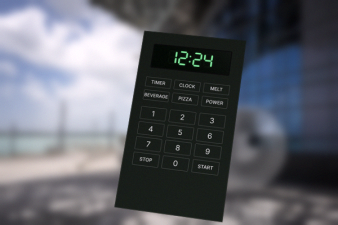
12:24
